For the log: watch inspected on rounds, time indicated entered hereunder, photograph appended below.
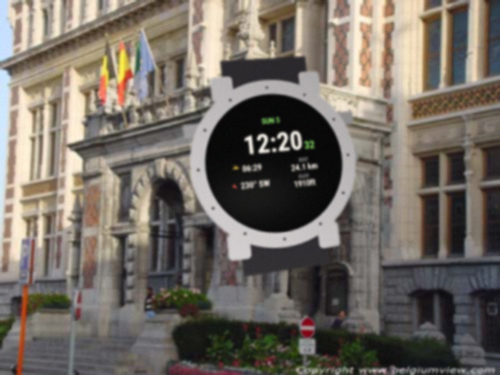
12:20
